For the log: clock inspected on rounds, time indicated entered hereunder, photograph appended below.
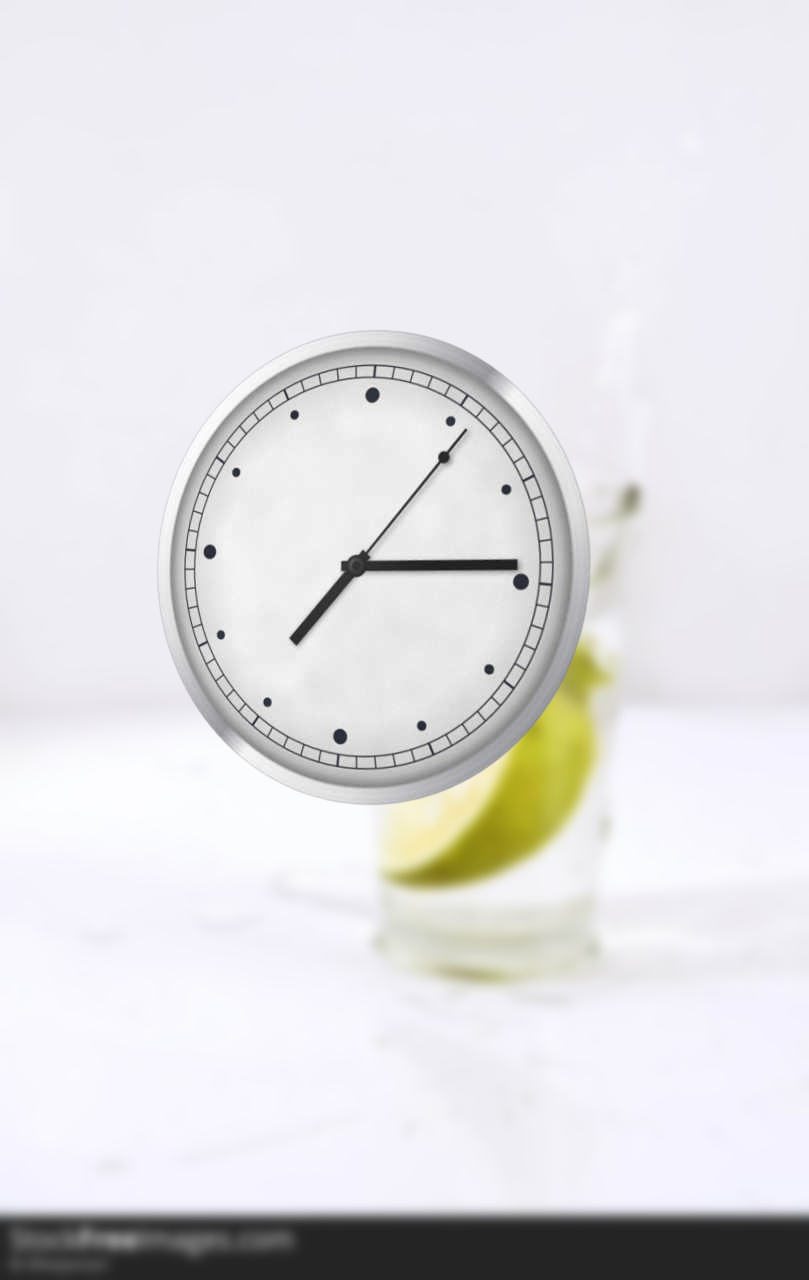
7:14:06
